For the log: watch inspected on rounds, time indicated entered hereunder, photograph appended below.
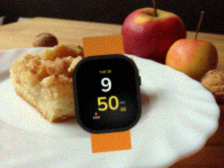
9:50
